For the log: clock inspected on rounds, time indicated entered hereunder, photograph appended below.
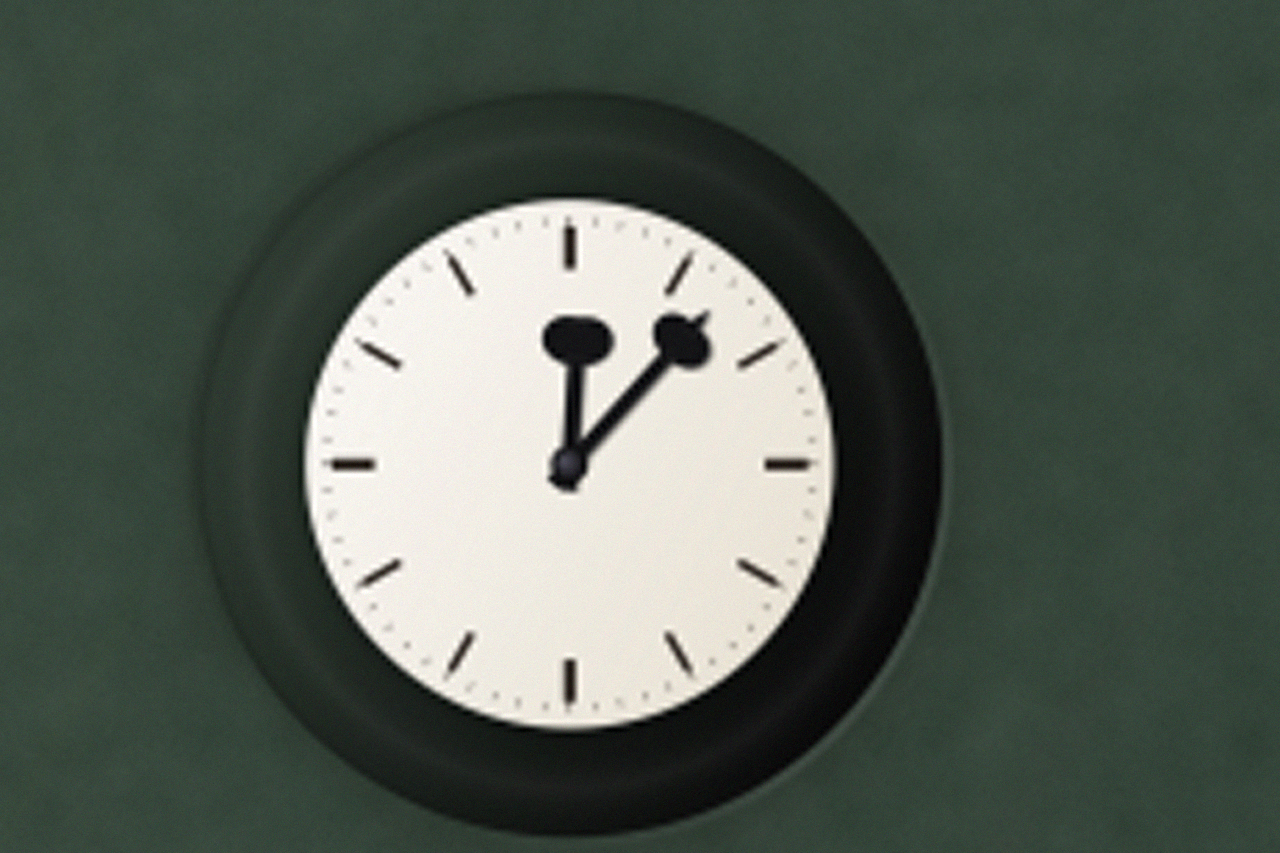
12:07
